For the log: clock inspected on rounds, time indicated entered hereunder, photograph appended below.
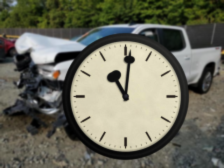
11:01
